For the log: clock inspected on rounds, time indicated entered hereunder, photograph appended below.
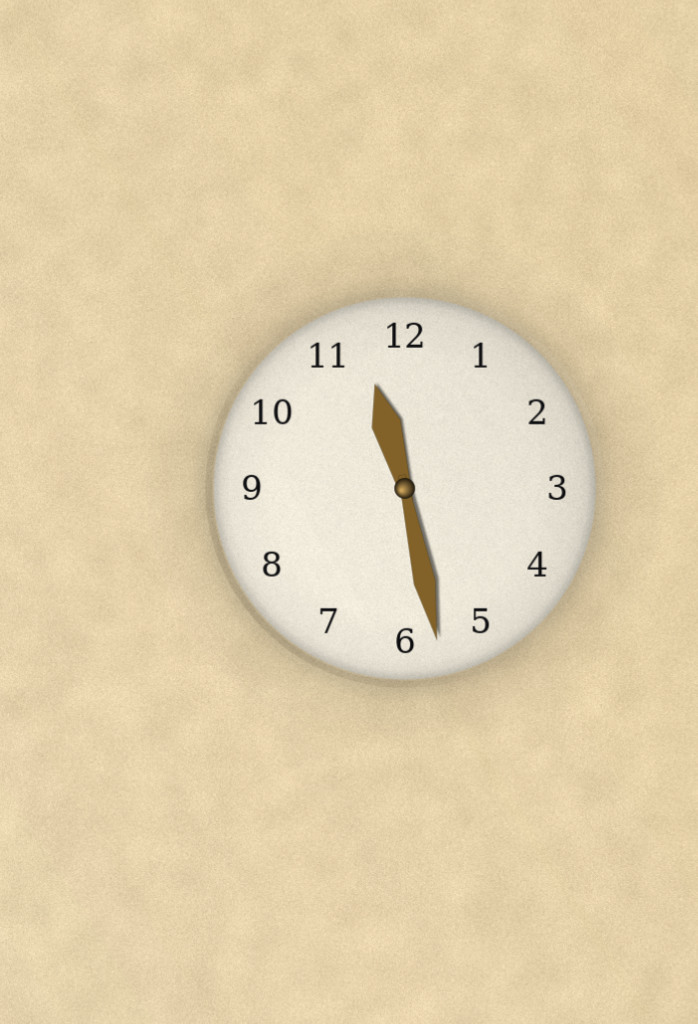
11:28
